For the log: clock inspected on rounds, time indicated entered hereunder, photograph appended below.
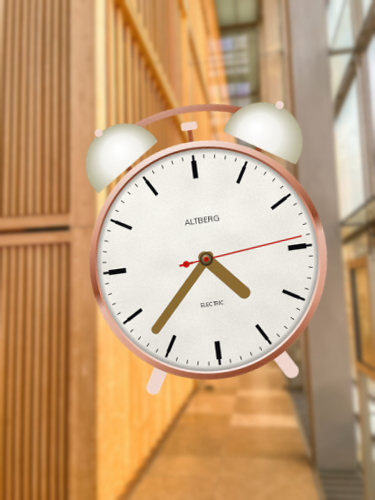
4:37:14
